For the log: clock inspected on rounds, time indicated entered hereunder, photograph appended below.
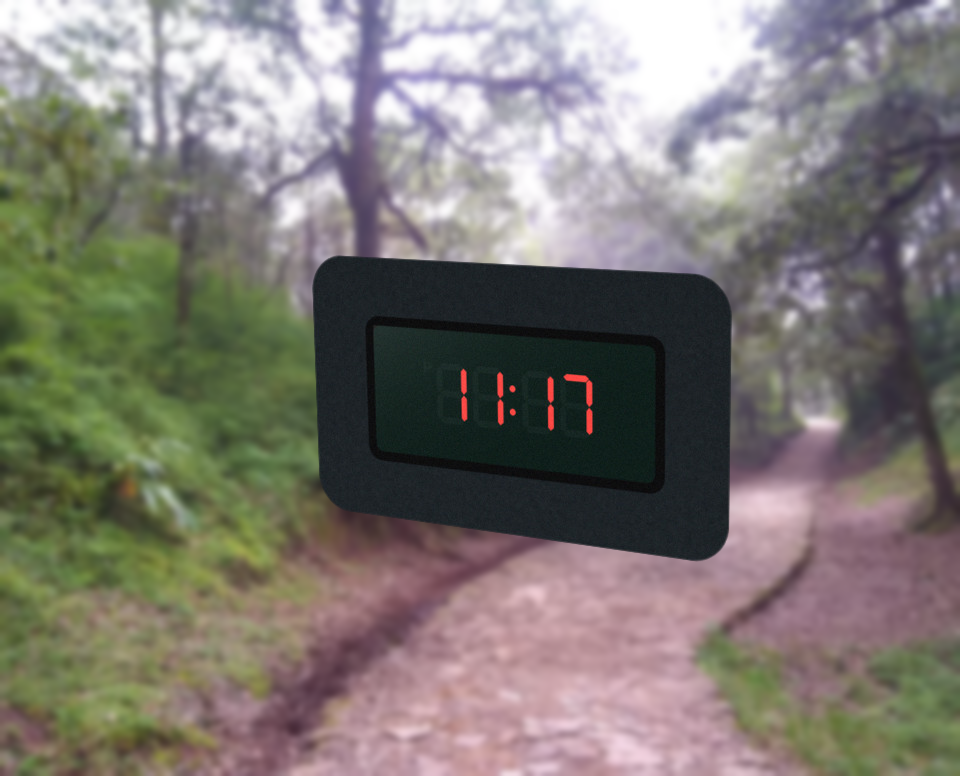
11:17
